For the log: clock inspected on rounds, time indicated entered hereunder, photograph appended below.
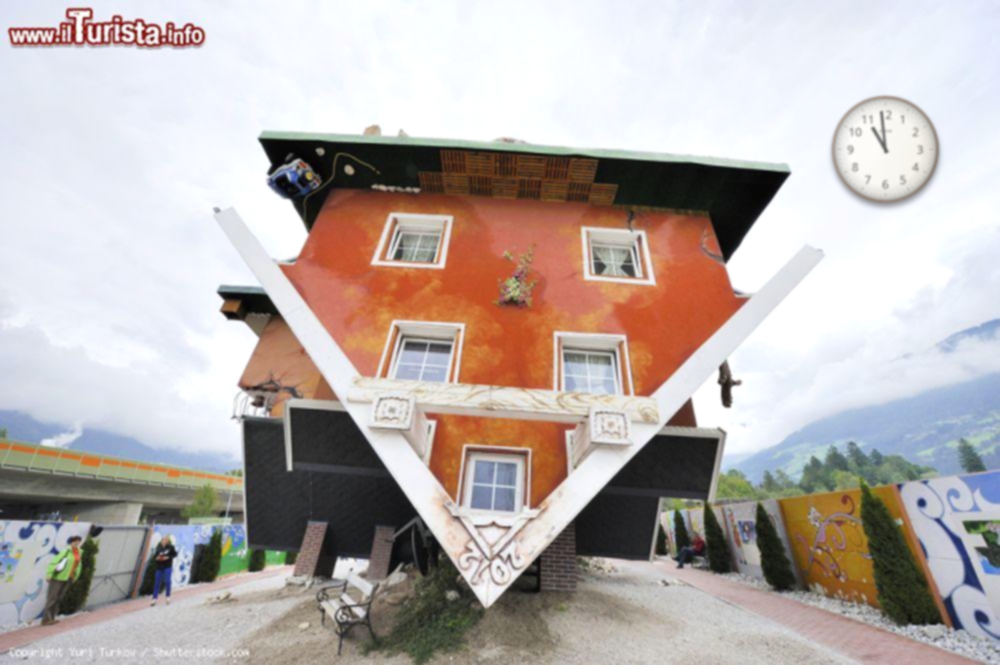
10:59
